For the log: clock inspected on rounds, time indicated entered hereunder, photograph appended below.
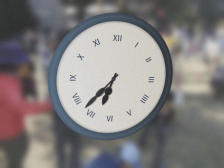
6:37
